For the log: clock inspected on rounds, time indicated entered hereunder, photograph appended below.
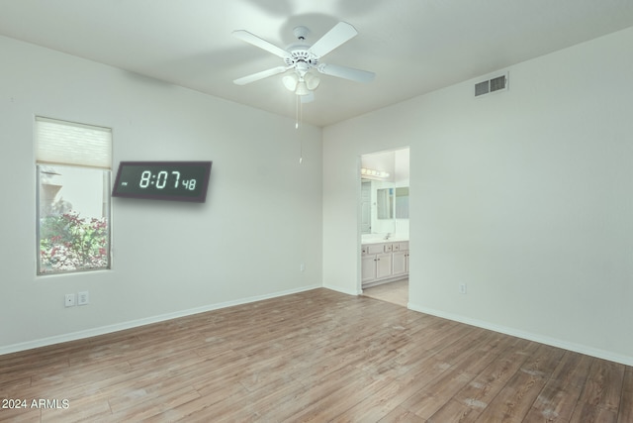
8:07:48
